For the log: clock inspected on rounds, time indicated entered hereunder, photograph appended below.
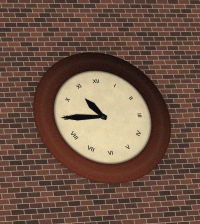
10:45
